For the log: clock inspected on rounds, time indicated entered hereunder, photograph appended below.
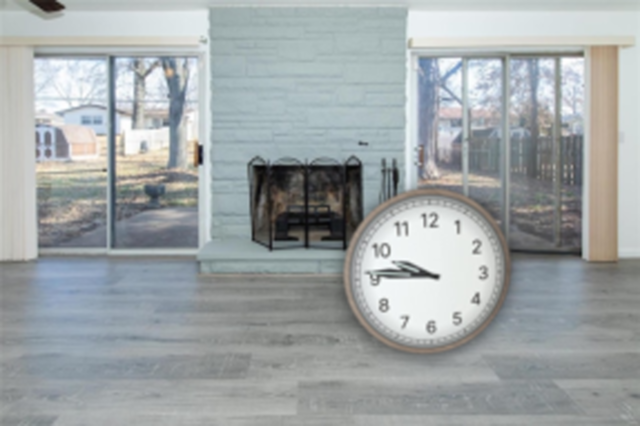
9:46
